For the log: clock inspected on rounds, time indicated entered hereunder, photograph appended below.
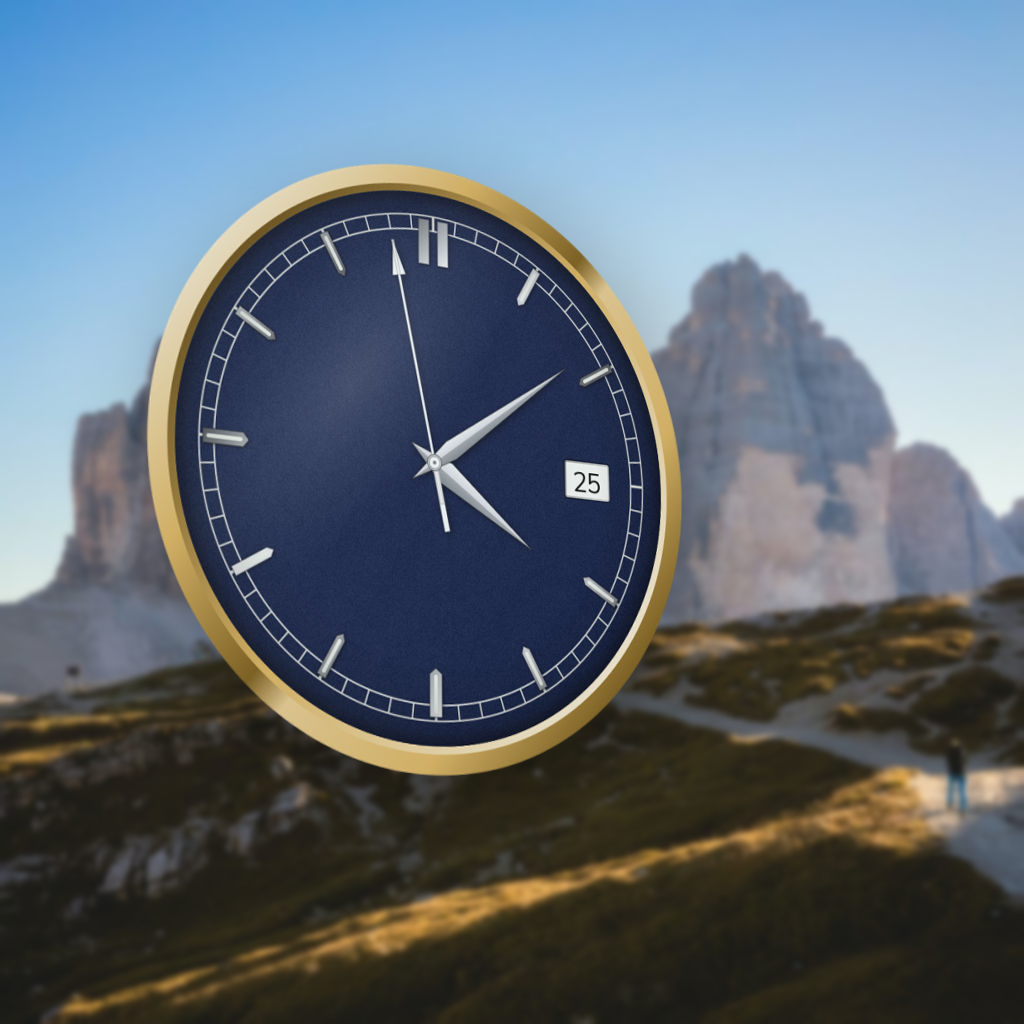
4:08:58
